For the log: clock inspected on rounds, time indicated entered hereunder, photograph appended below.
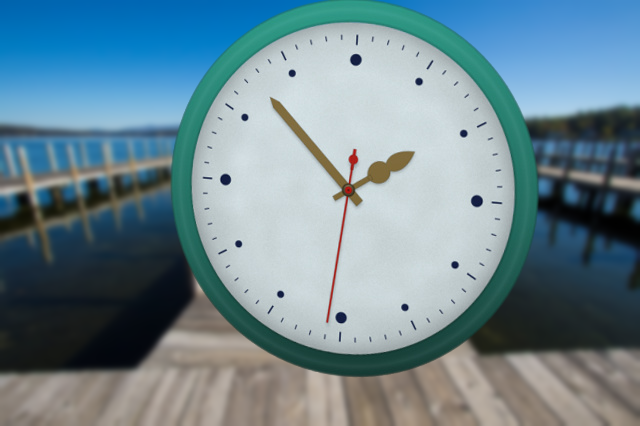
1:52:31
